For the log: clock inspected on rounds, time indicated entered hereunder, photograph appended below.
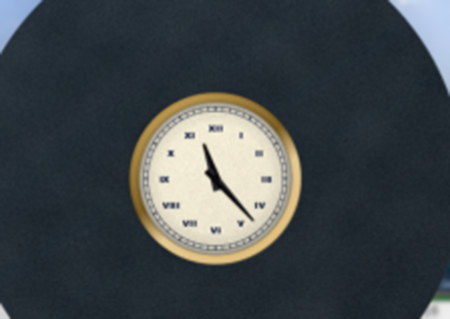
11:23
